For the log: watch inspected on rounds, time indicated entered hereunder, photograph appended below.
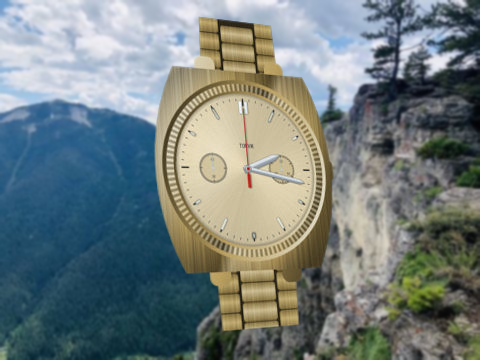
2:17
